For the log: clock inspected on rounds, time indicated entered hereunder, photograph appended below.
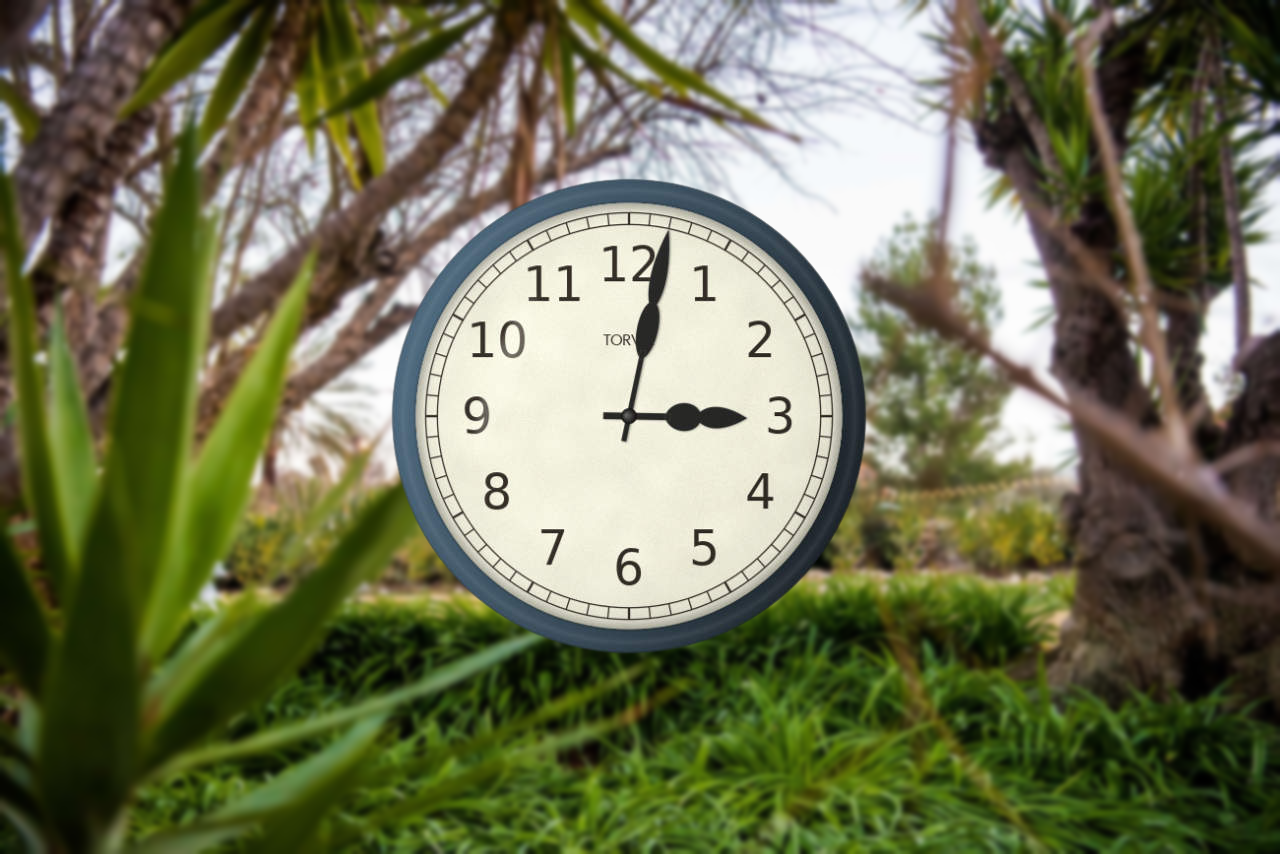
3:02
